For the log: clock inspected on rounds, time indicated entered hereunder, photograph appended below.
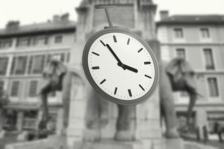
3:56
